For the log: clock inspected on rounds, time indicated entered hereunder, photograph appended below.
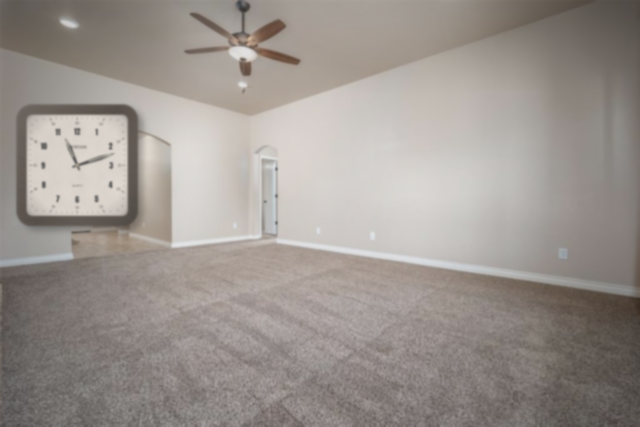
11:12
